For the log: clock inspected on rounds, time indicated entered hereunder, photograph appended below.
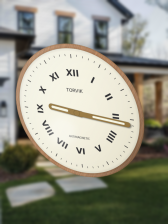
9:16
